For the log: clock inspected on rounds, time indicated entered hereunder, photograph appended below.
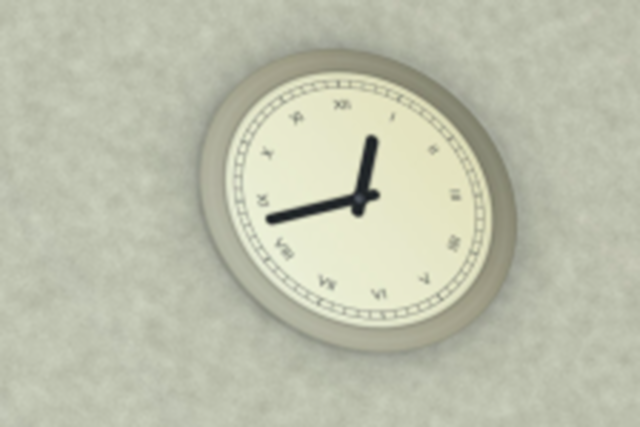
12:43
